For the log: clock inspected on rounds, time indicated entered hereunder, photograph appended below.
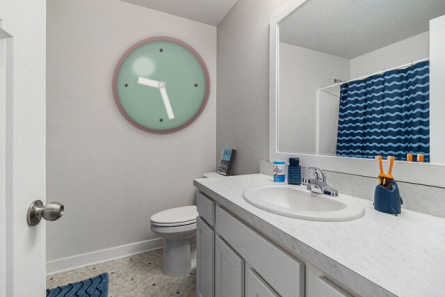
9:27
